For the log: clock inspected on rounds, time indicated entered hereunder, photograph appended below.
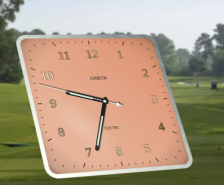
9:33:48
